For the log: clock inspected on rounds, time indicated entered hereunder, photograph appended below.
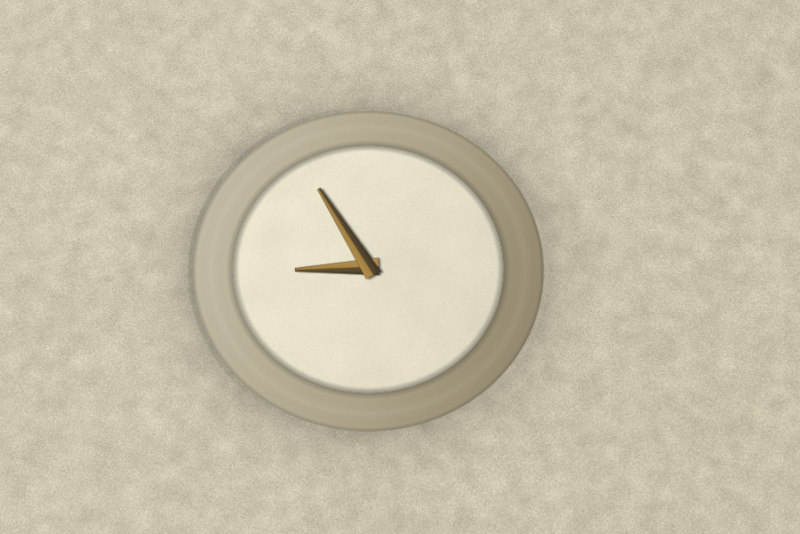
8:55
